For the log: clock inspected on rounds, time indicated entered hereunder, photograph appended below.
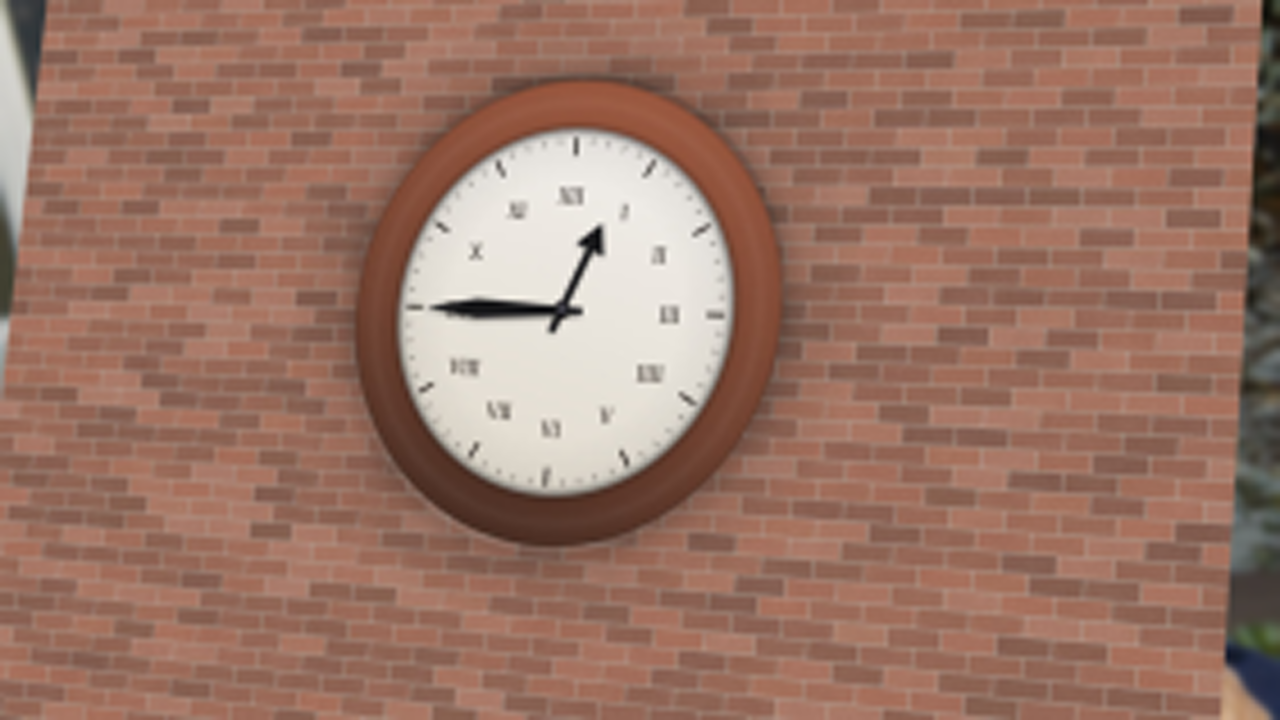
12:45
